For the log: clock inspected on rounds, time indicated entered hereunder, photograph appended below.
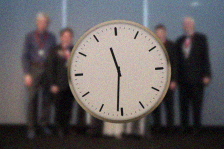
11:31
